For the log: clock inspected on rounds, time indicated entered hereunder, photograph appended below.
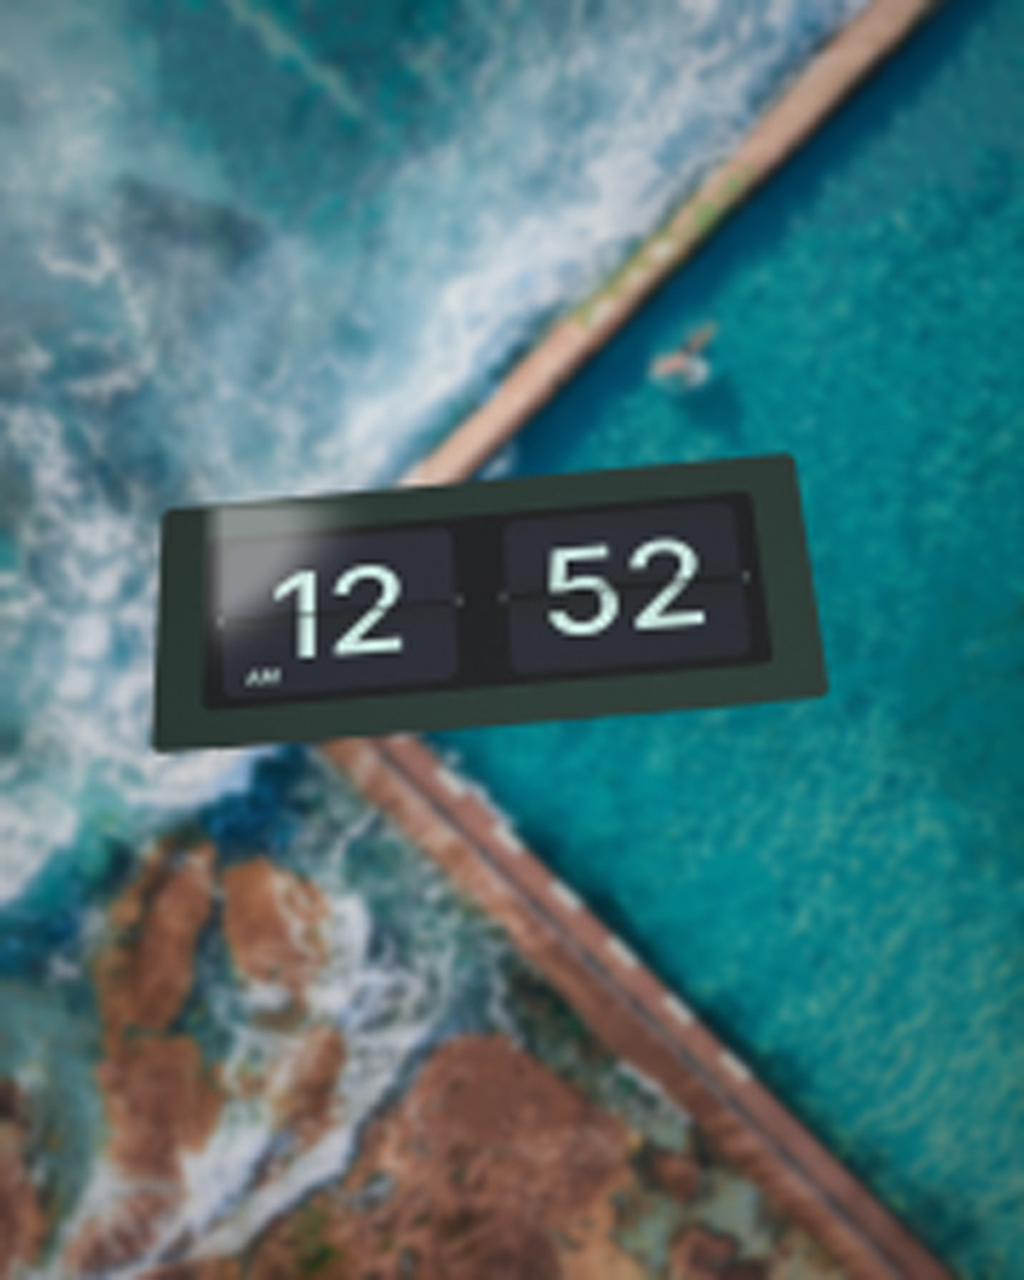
12:52
